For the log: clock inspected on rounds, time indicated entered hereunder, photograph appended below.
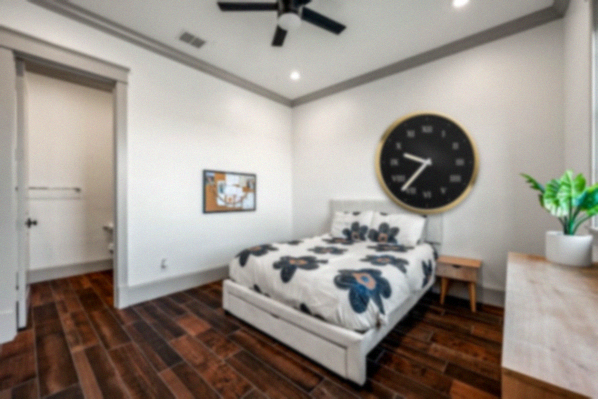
9:37
